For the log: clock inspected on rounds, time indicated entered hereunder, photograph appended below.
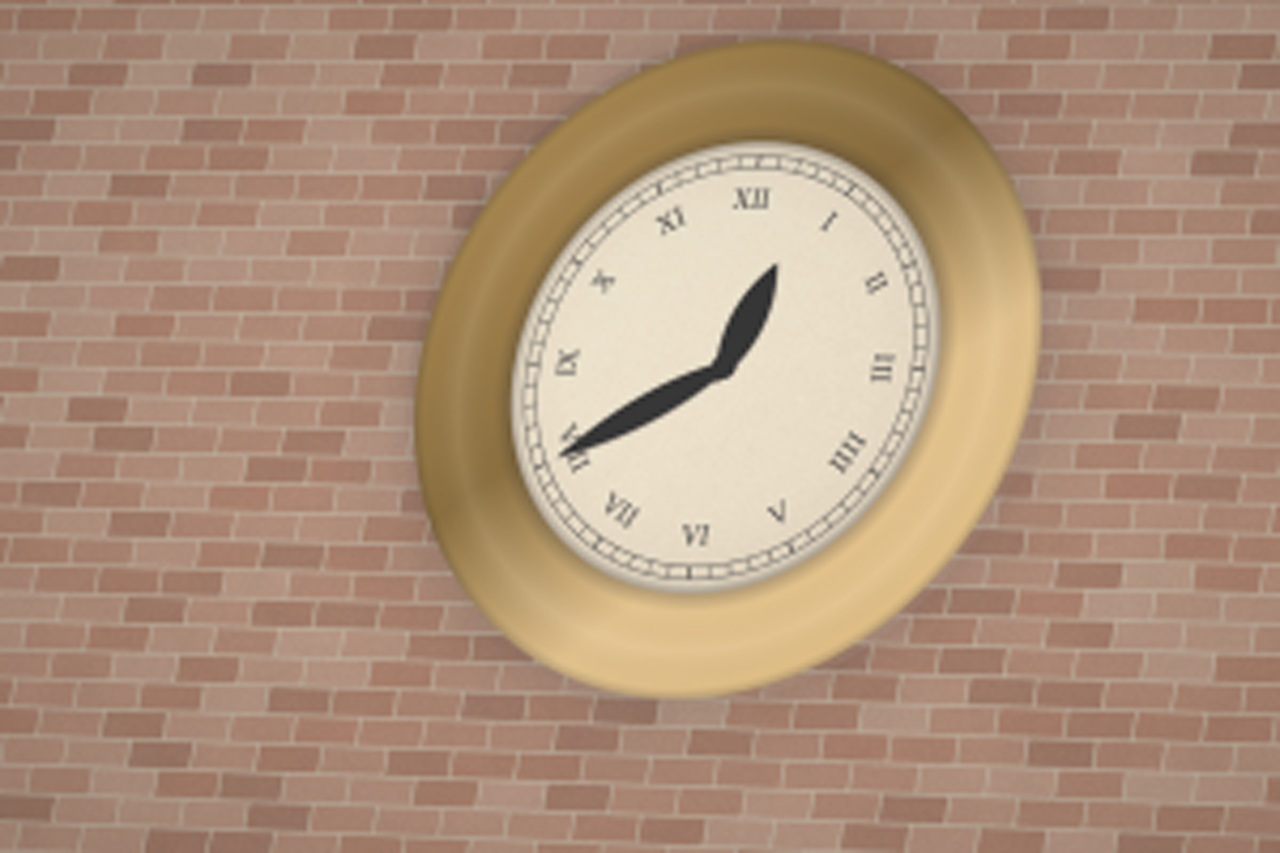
12:40
